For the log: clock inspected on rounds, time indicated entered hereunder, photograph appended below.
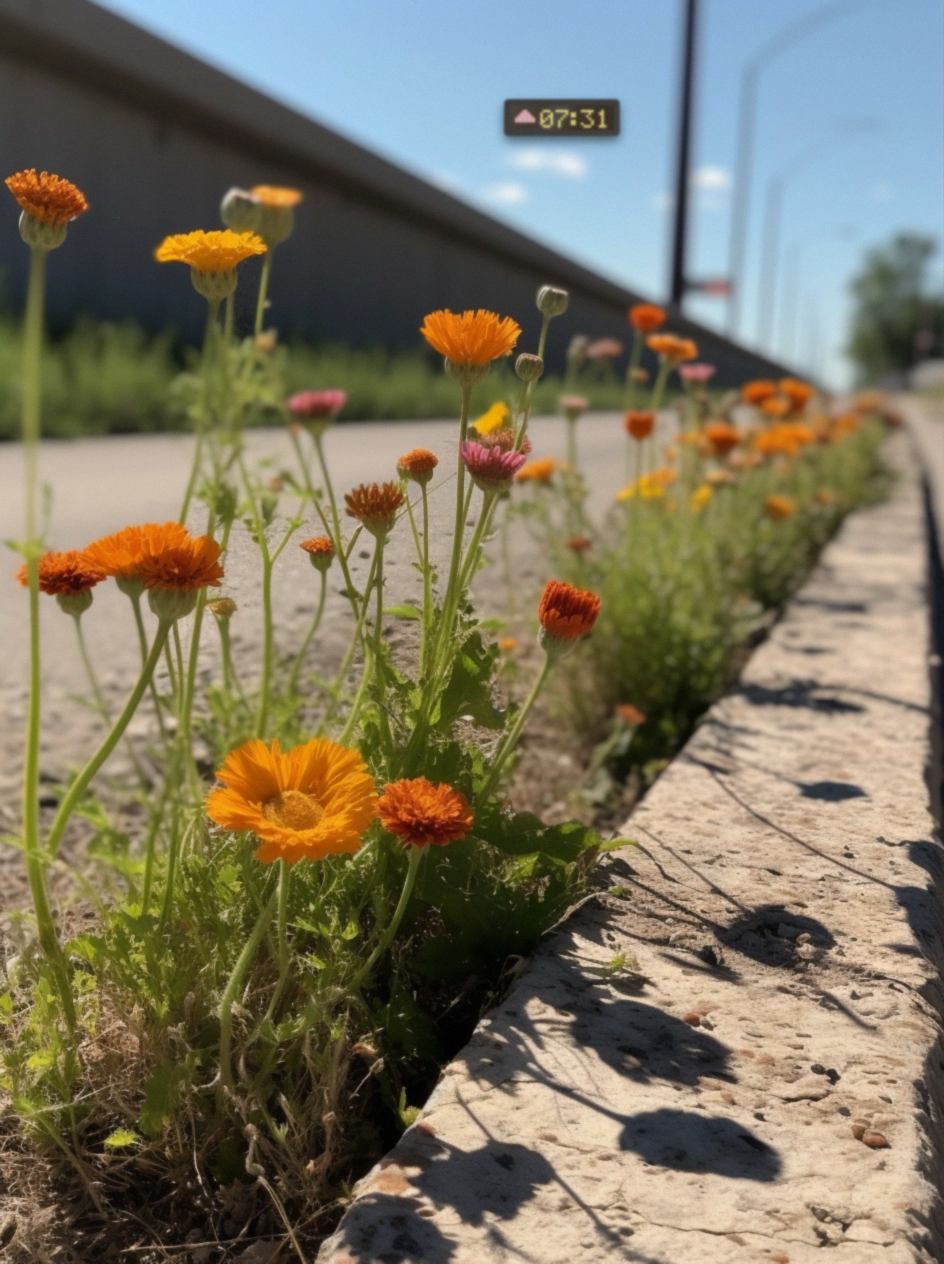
7:31
